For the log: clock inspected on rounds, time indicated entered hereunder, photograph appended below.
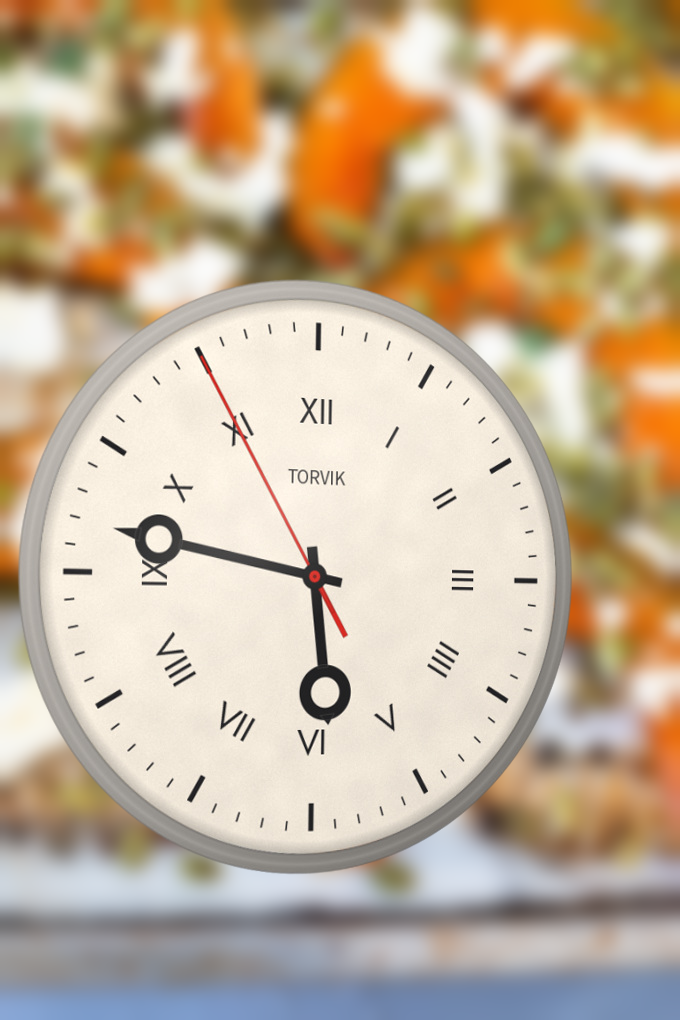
5:46:55
